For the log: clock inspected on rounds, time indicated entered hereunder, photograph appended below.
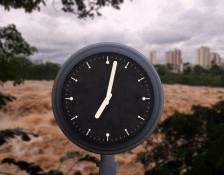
7:02
